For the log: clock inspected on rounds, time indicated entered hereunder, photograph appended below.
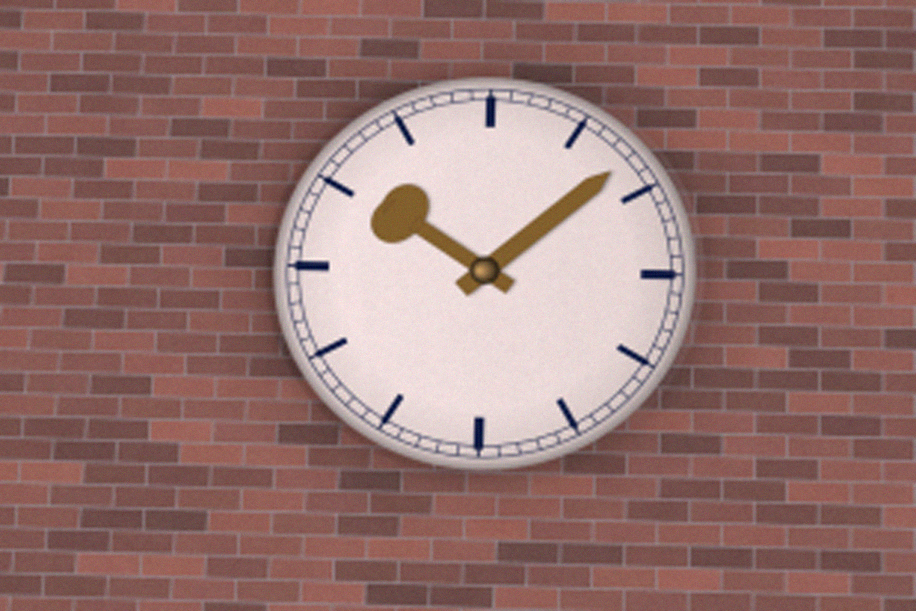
10:08
